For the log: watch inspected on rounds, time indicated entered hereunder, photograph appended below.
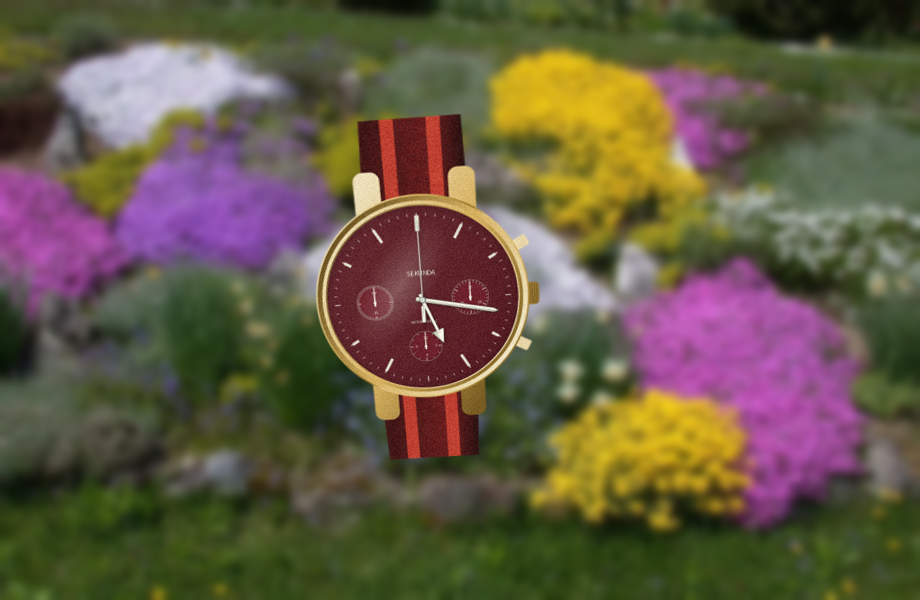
5:17
